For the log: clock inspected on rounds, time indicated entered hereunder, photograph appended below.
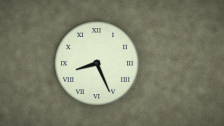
8:26
